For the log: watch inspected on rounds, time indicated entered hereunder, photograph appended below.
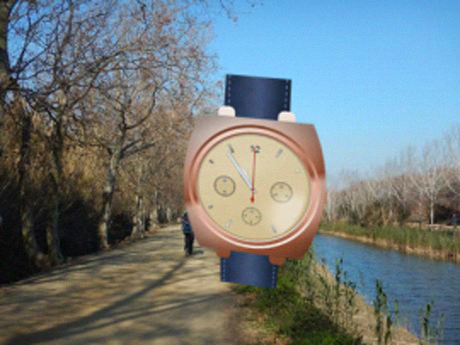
10:54
